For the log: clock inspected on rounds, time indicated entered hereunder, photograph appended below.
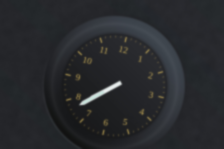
7:38
